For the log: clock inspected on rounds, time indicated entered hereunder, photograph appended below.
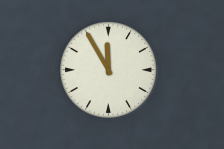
11:55
